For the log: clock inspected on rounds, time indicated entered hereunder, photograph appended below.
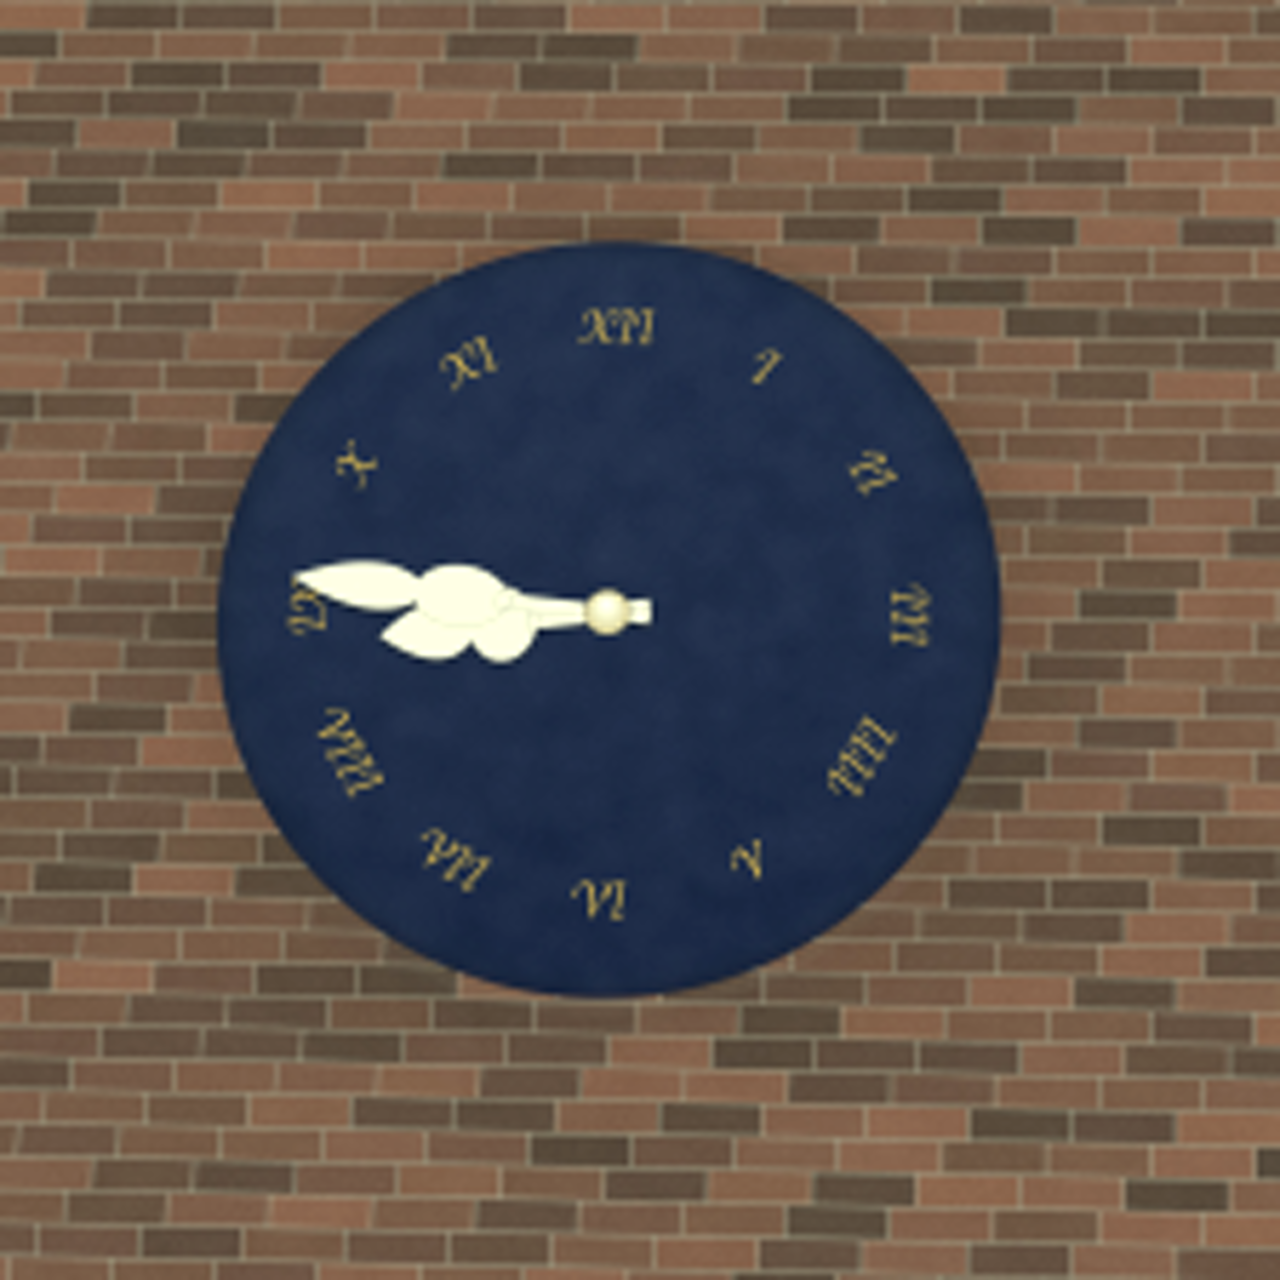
8:46
